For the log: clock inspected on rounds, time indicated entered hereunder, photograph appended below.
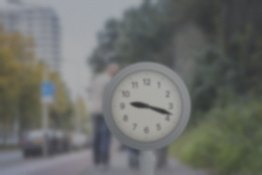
9:18
